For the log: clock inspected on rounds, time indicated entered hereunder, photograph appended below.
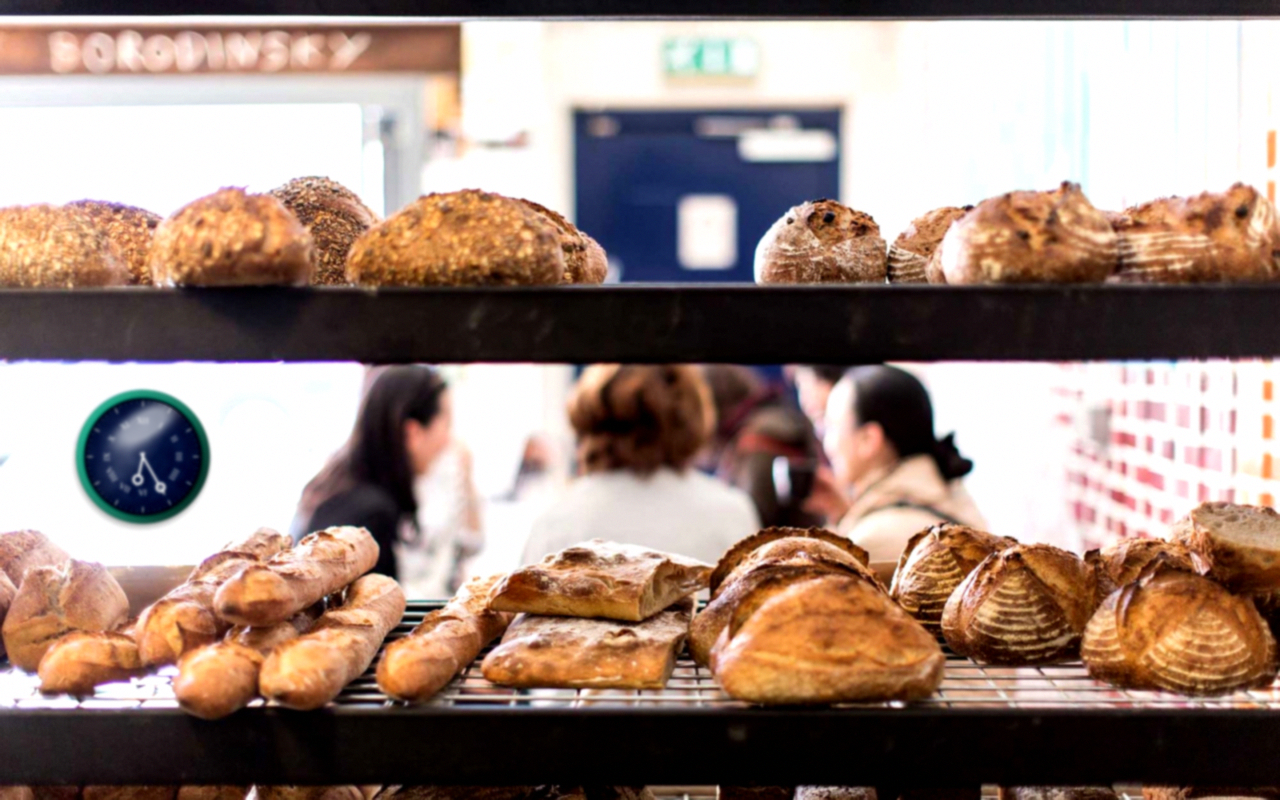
6:25
